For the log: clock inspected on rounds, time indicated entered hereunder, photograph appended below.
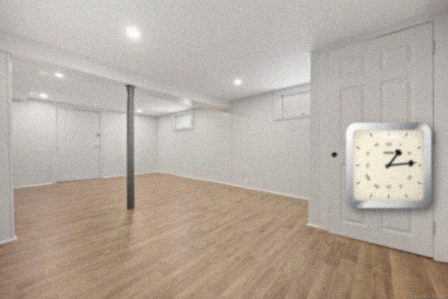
1:14
